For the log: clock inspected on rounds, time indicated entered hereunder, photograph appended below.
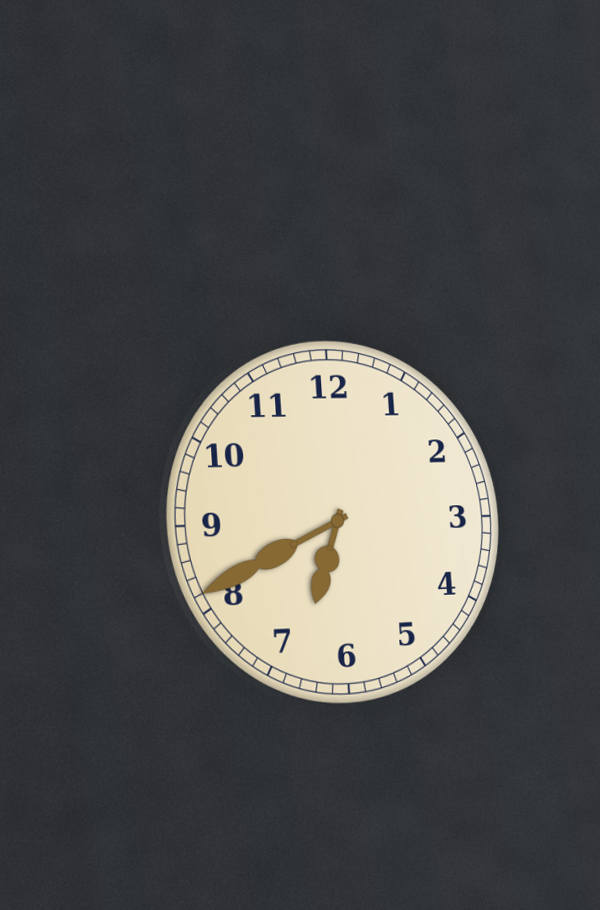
6:41
